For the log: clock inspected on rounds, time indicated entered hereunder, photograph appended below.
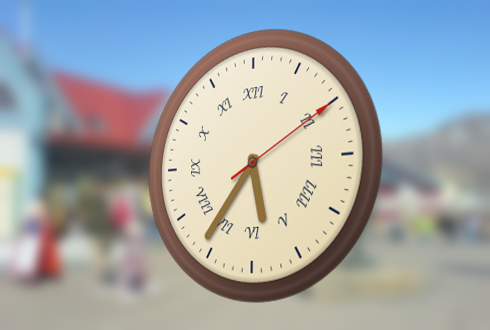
5:36:10
